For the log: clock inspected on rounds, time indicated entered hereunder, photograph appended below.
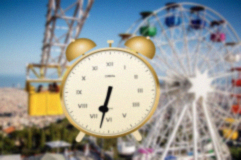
6:32
